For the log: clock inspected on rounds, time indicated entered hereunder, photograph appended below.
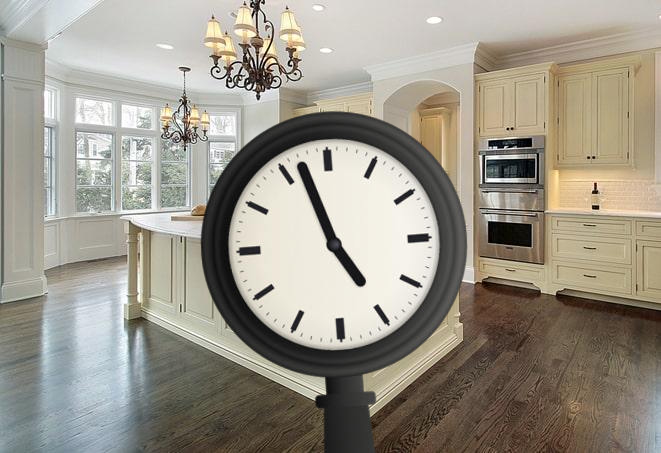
4:57
